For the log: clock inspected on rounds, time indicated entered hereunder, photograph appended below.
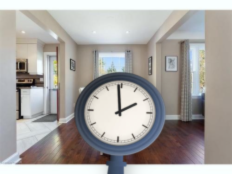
1:59
